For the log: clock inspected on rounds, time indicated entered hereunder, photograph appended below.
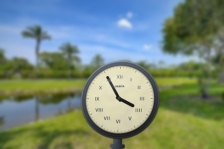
3:55
